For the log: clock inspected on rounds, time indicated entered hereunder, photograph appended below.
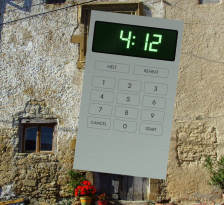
4:12
